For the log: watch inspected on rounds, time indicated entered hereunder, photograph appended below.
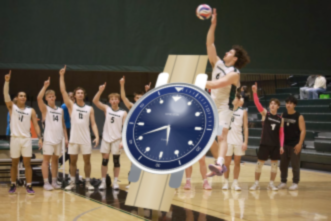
5:41
